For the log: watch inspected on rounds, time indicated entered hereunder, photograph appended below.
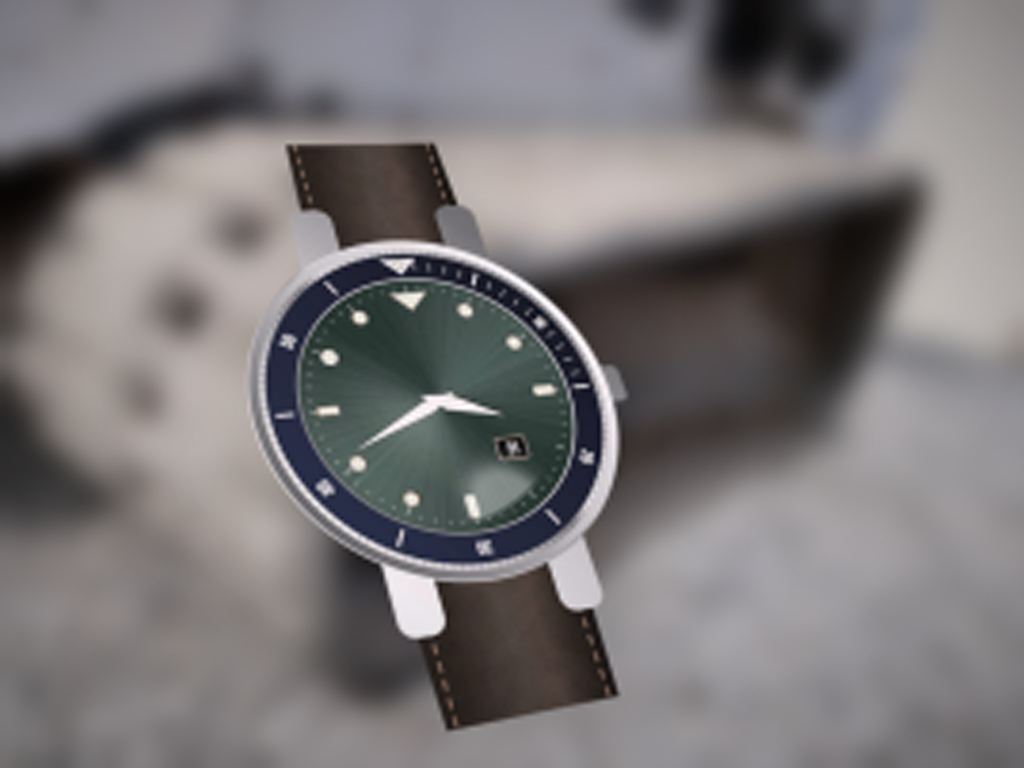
3:41
